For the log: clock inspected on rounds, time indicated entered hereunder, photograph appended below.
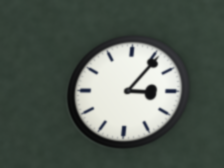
3:06
